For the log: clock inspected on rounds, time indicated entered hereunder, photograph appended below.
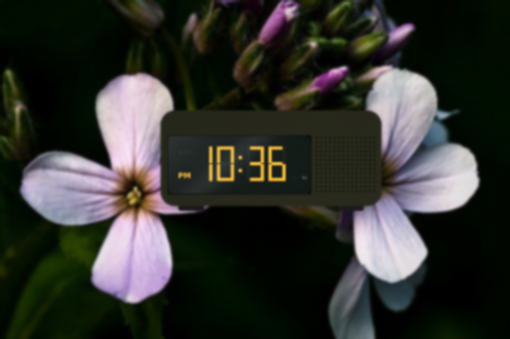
10:36
